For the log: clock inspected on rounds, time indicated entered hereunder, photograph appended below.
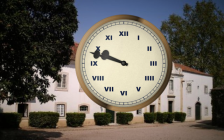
9:48
